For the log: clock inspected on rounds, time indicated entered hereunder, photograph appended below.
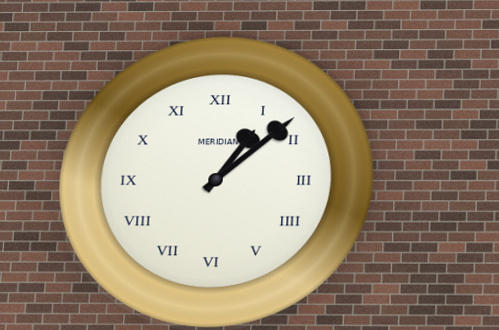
1:08
